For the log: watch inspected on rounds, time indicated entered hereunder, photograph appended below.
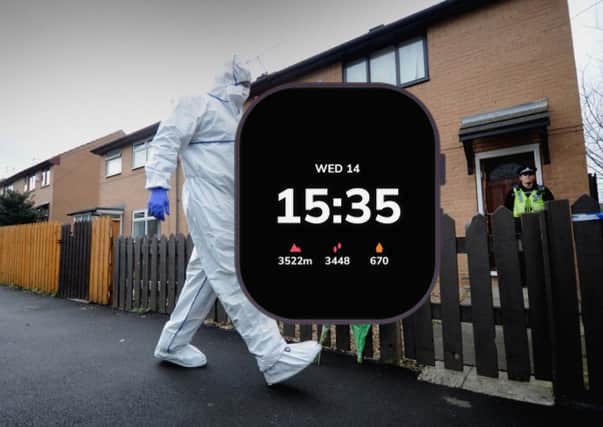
15:35
